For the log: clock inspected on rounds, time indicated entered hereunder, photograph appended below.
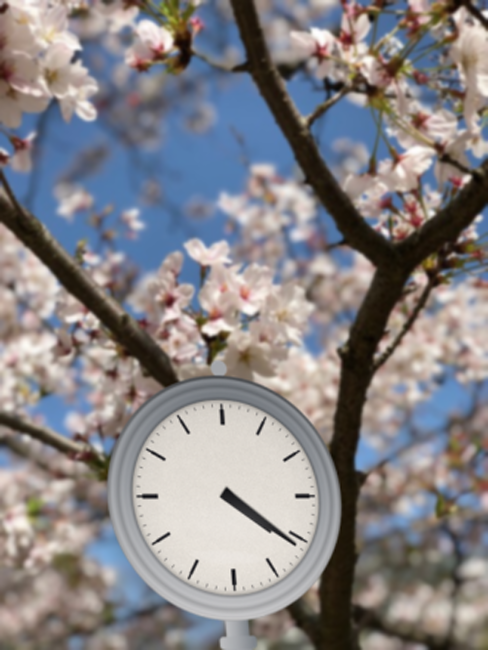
4:21
